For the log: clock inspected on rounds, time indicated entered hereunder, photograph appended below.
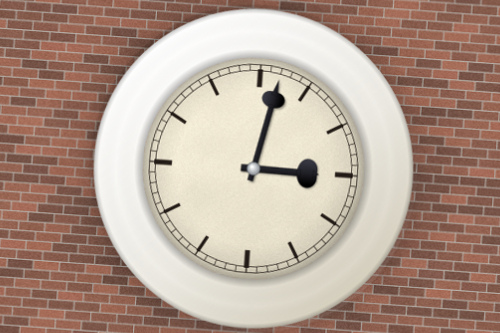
3:02
